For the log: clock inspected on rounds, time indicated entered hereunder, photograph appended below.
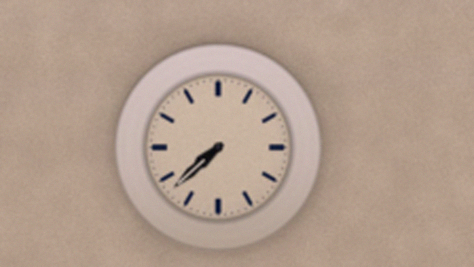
7:38
